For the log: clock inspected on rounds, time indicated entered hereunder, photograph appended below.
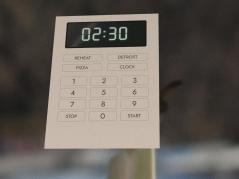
2:30
